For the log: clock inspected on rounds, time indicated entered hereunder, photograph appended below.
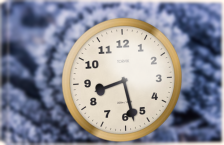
8:28
